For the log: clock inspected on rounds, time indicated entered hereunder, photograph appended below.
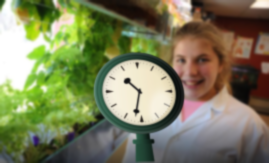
10:32
